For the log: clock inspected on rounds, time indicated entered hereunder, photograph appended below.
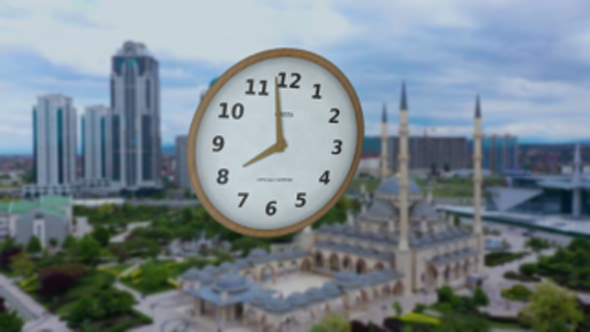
7:58
